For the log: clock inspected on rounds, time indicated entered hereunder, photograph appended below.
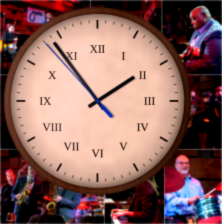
1:53:53
